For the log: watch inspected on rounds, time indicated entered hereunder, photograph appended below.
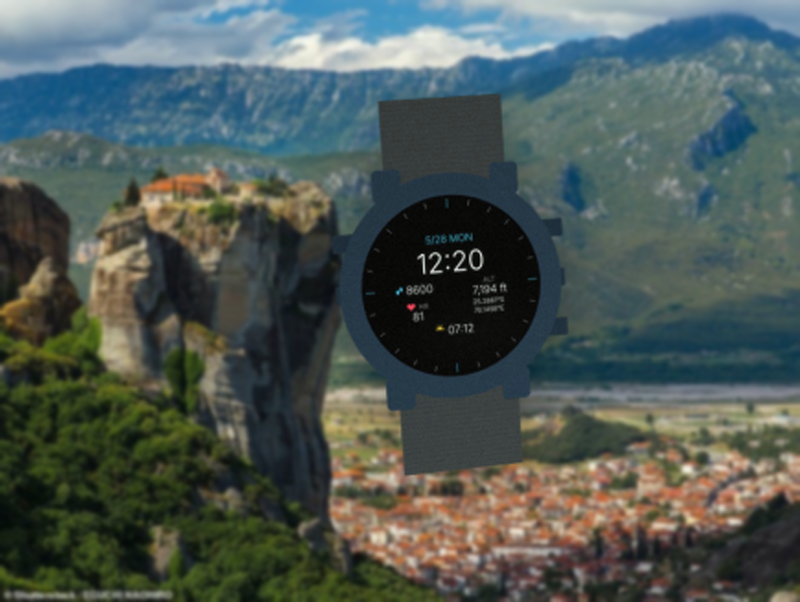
12:20
